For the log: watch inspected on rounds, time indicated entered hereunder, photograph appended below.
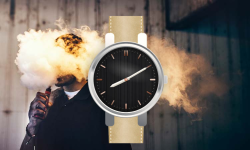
8:10
